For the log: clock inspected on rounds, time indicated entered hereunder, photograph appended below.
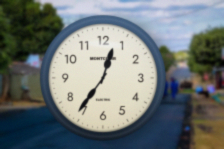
12:36
